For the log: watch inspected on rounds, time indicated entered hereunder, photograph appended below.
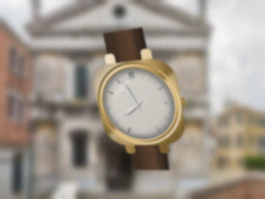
7:56
